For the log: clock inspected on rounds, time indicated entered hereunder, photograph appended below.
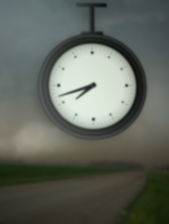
7:42
